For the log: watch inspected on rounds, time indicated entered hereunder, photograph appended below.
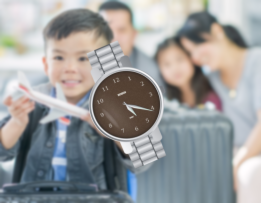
5:21
